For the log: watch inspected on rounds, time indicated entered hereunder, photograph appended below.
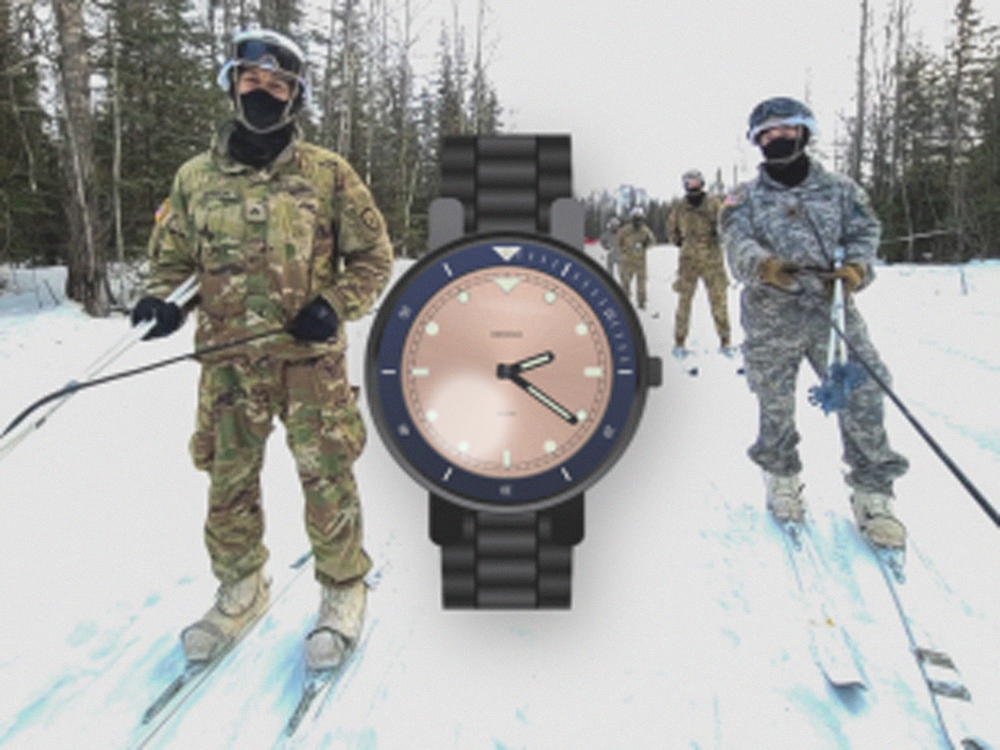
2:21
